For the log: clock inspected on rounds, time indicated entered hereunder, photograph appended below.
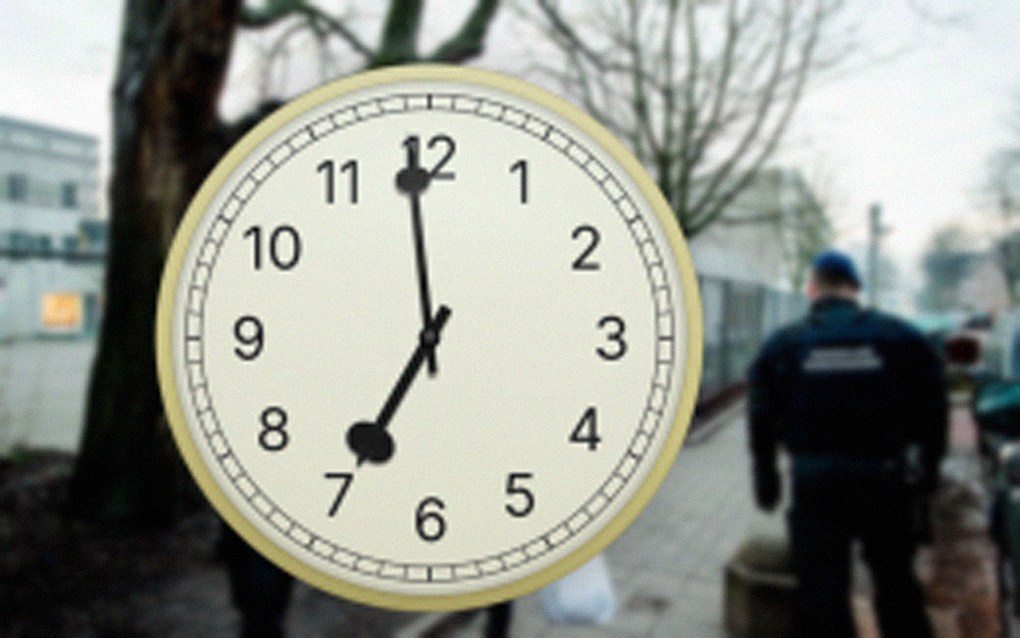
6:59
